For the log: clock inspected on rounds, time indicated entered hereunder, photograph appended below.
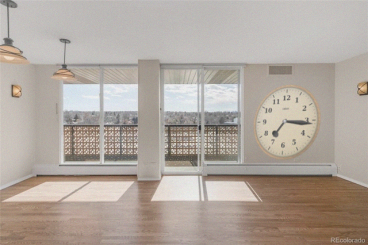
7:16
